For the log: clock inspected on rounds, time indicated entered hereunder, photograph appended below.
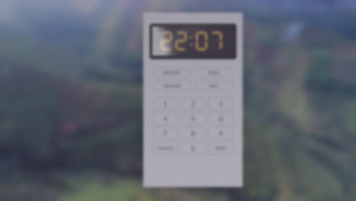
22:07
